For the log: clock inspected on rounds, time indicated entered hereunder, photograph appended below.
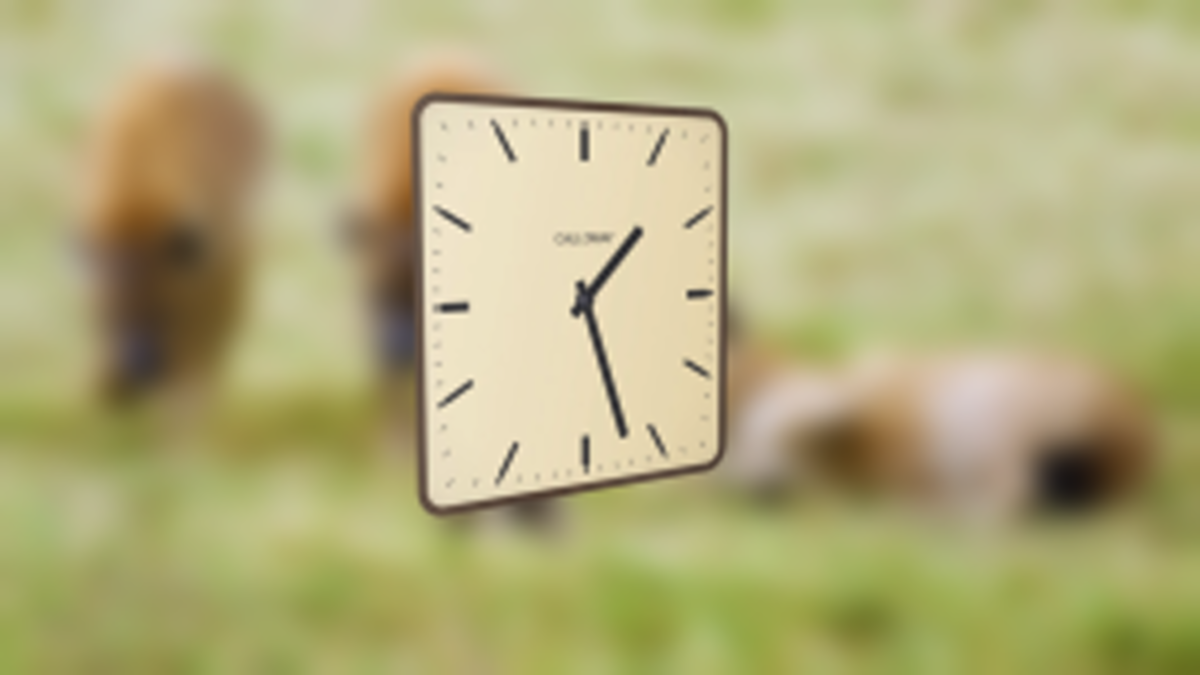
1:27
